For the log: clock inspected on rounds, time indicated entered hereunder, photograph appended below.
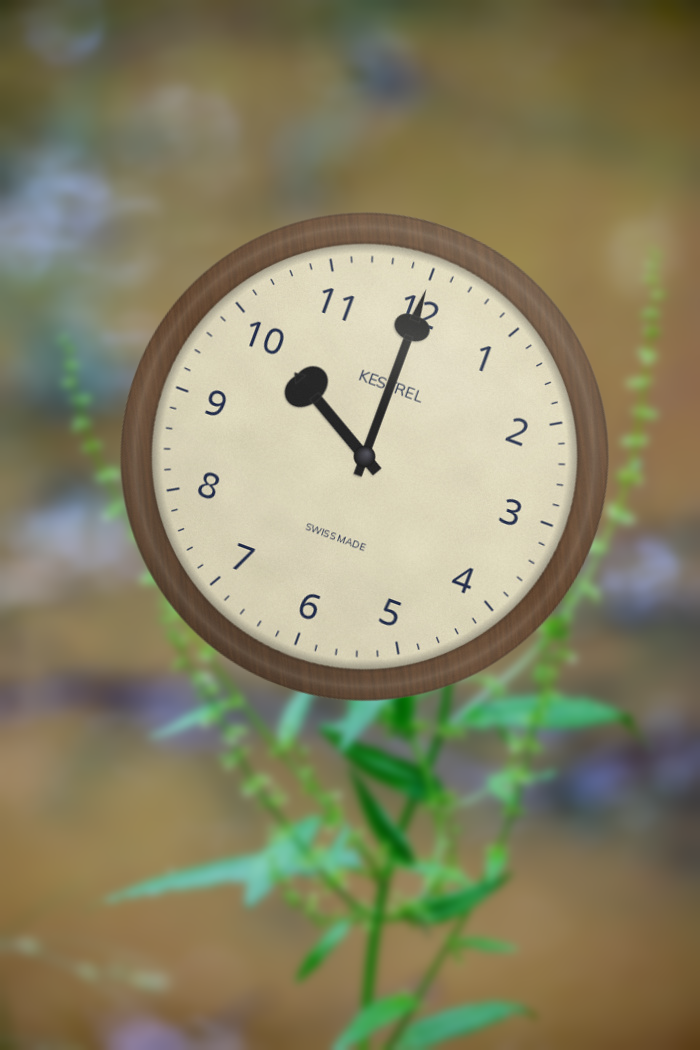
10:00
